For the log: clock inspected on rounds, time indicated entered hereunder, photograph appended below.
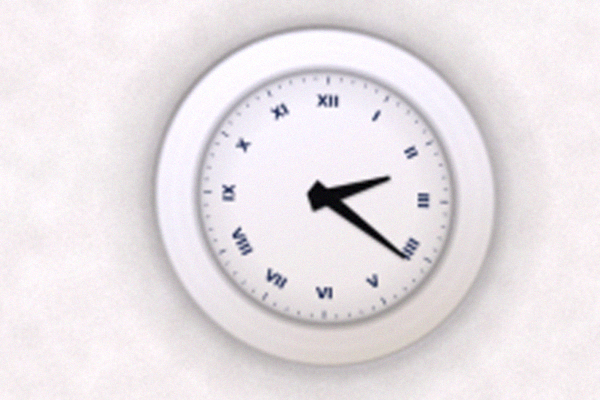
2:21
